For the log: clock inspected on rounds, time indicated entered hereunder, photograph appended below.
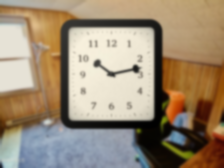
10:13
